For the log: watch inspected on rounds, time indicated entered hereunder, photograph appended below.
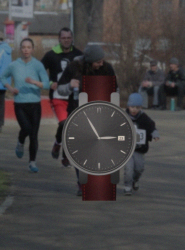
2:55
